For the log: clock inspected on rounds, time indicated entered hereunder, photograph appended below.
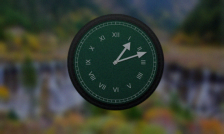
1:12
